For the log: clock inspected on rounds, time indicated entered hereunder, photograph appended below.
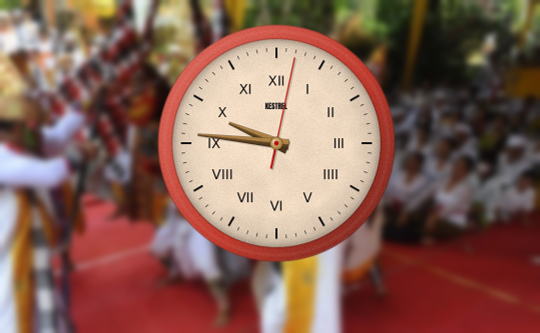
9:46:02
